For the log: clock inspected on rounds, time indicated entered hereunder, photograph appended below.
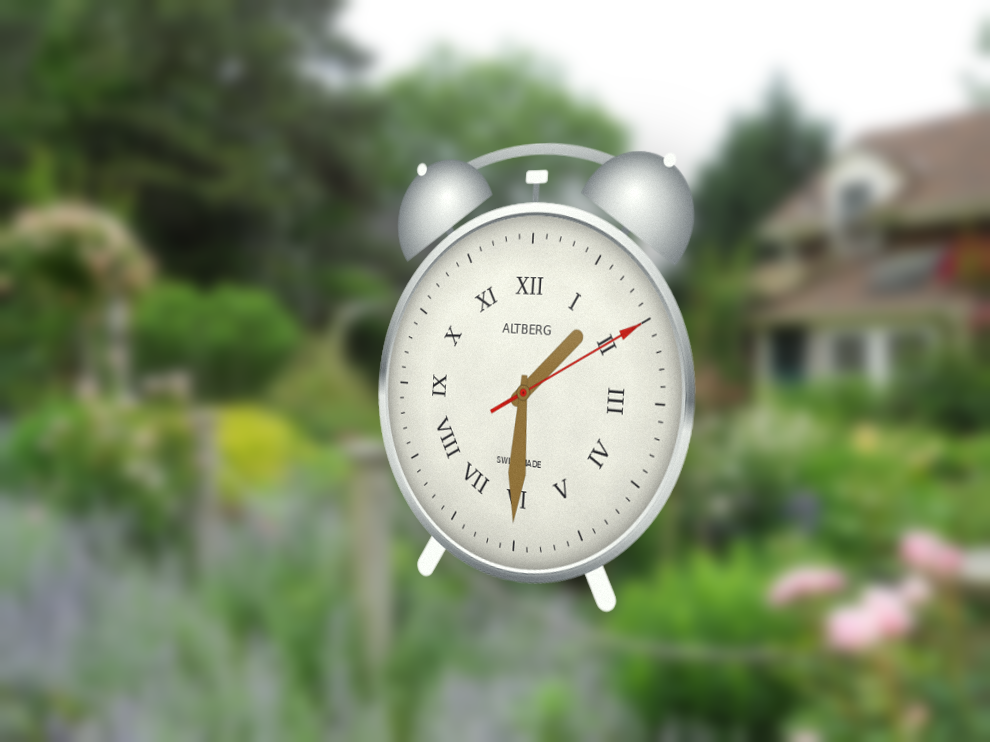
1:30:10
